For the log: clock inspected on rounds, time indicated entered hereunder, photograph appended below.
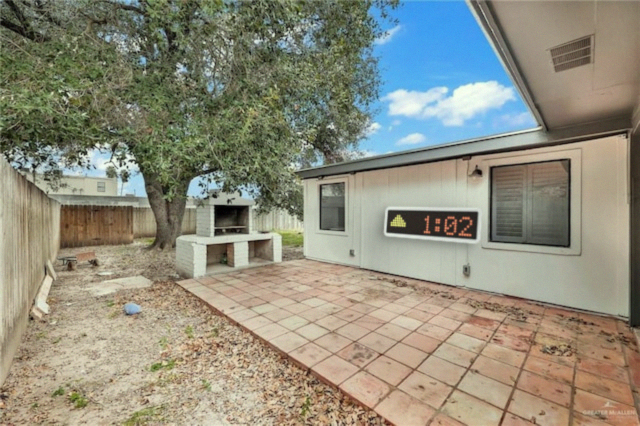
1:02
